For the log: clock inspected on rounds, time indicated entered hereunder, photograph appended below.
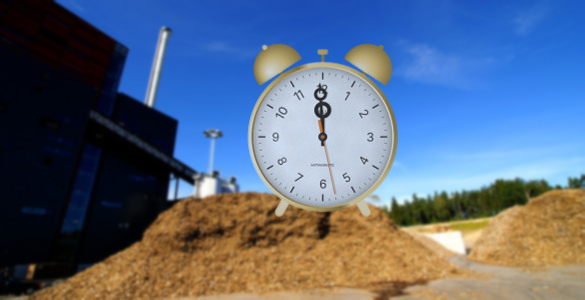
11:59:28
